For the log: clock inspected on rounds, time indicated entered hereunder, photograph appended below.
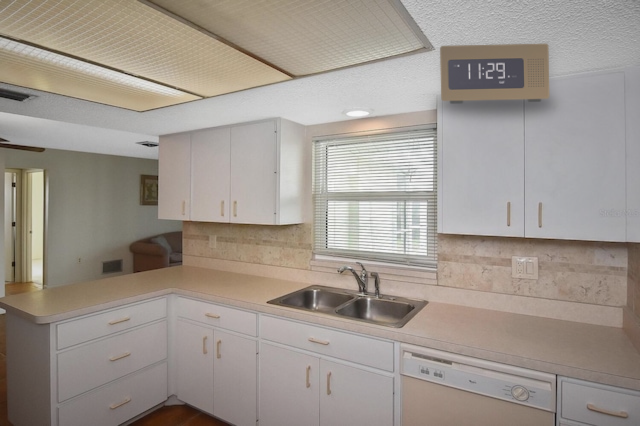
11:29
